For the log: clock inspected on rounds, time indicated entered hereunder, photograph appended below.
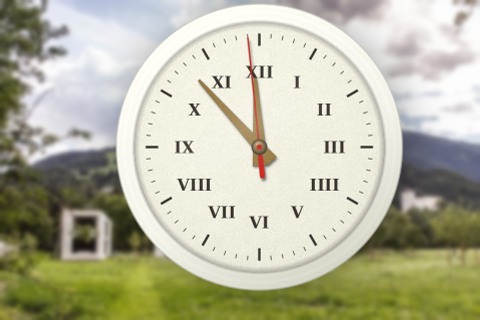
11:52:59
